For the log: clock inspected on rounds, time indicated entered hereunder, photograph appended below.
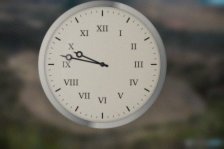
9:47
